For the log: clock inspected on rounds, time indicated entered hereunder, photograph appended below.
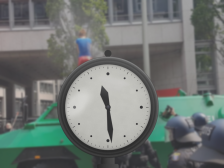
11:29
